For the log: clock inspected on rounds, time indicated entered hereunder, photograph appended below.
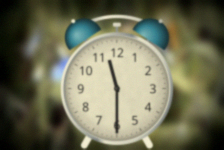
11:30
